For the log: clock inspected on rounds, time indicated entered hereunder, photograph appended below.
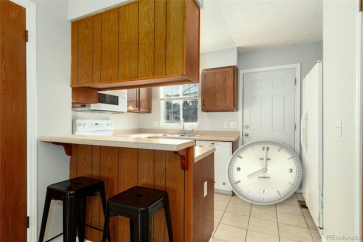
8:00
